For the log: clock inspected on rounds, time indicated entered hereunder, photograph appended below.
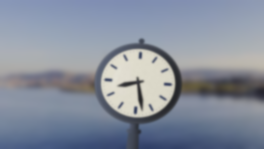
8:28
